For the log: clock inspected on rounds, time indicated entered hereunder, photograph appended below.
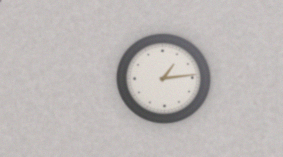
1:14
